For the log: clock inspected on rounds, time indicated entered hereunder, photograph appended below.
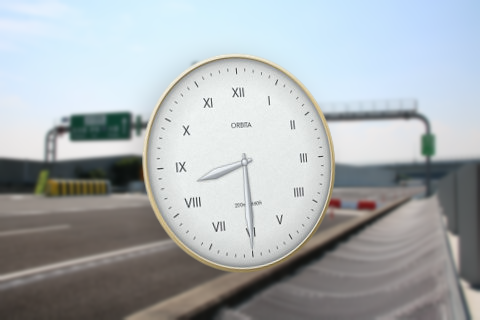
8:30
